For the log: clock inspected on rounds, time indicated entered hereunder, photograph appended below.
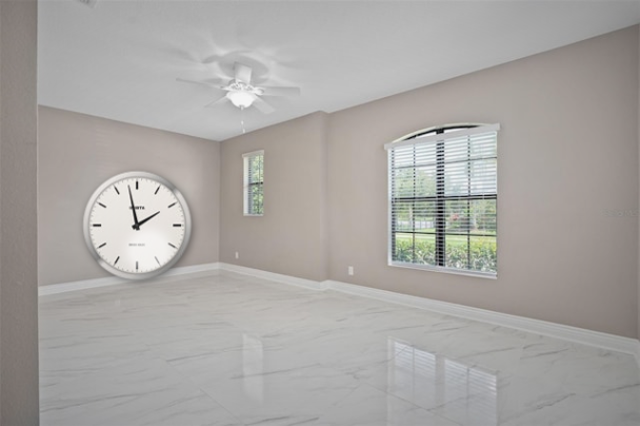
1:58
